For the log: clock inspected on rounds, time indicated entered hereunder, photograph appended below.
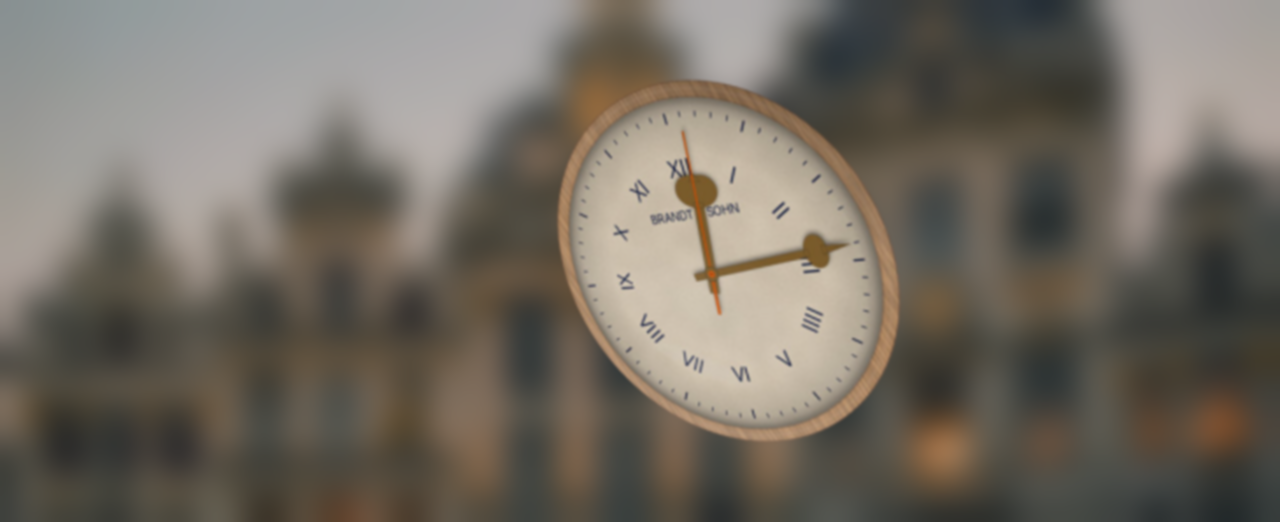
12:14:01
